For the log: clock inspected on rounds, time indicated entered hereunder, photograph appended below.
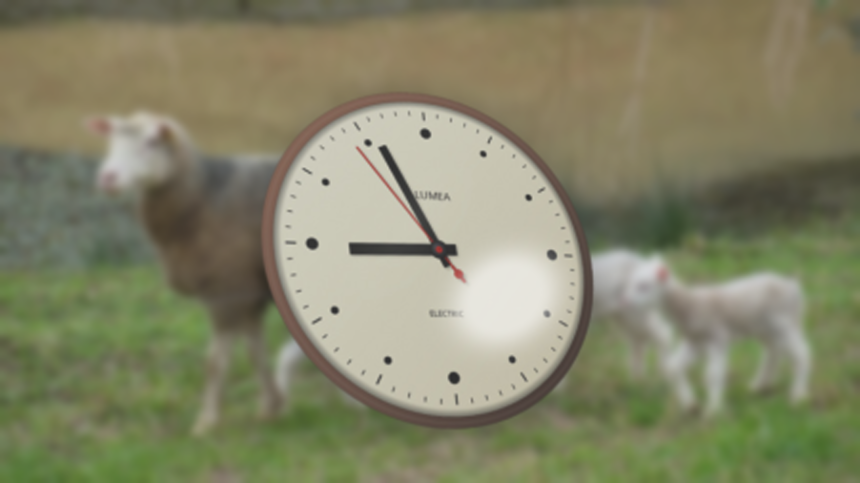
8:55:54
